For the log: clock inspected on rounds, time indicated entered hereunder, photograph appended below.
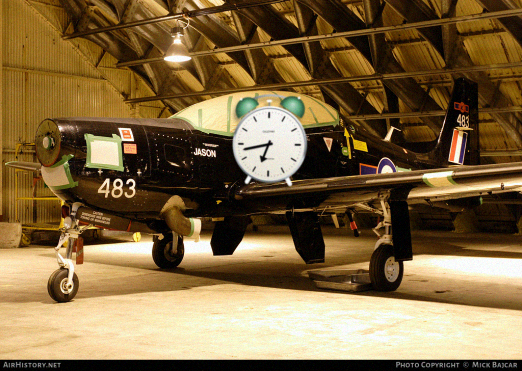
6:43
